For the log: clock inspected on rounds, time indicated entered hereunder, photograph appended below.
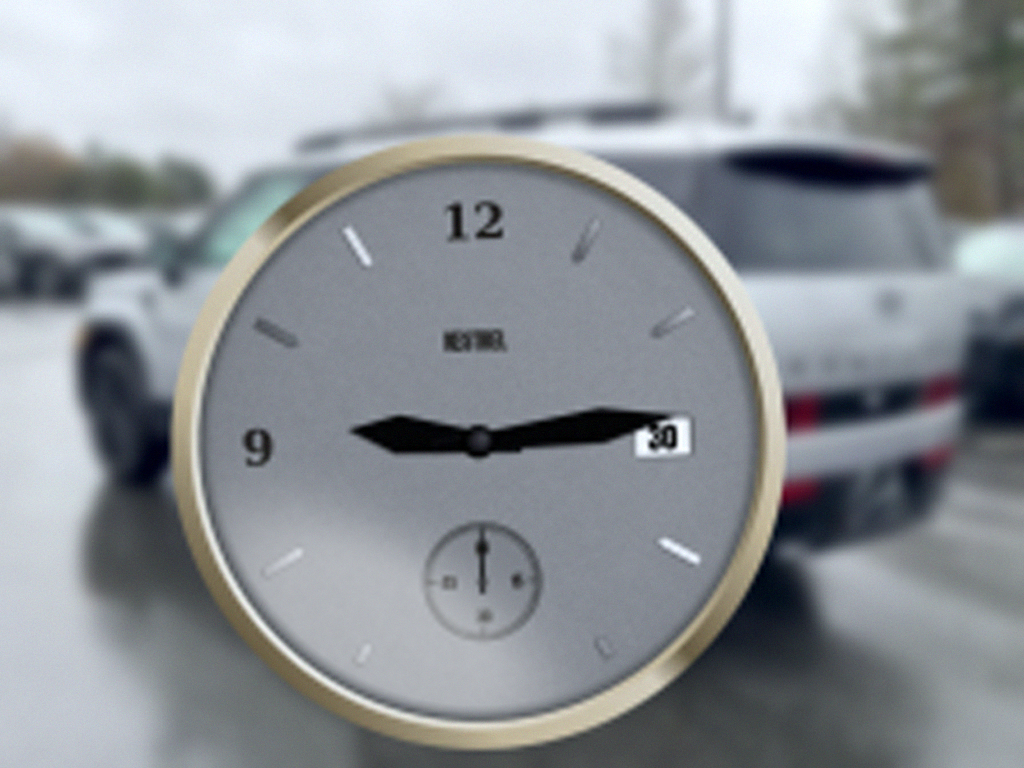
9:14
